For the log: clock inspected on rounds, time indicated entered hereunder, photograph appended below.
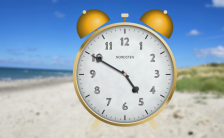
4:50
